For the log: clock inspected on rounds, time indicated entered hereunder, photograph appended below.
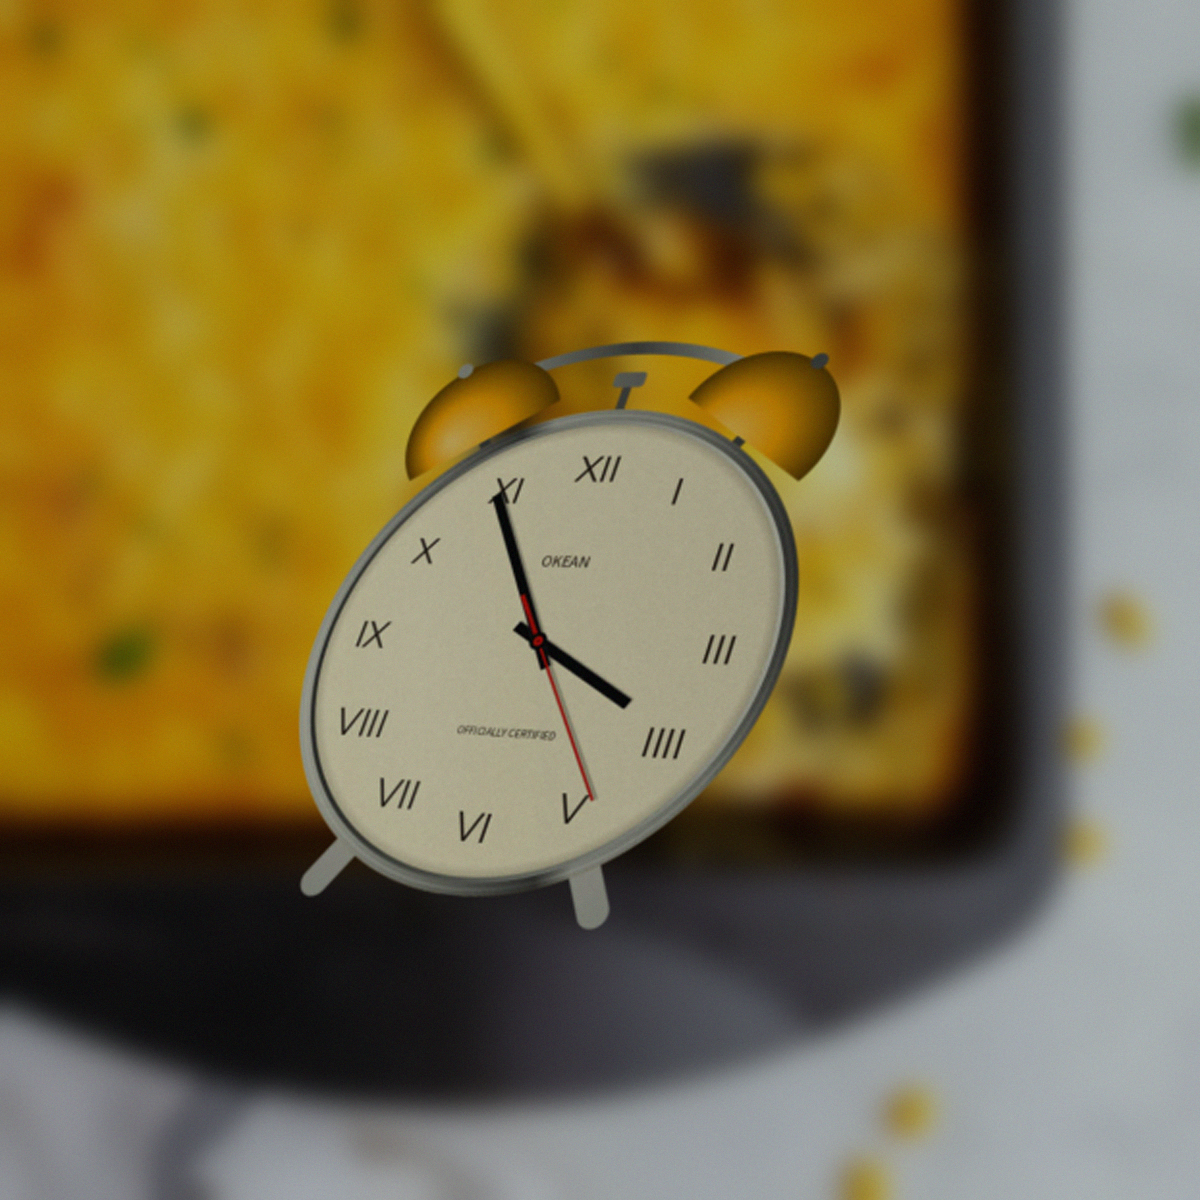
3:54:24
